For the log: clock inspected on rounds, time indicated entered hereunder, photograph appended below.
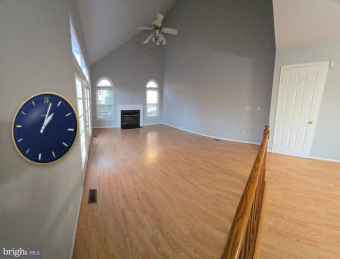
1:02
